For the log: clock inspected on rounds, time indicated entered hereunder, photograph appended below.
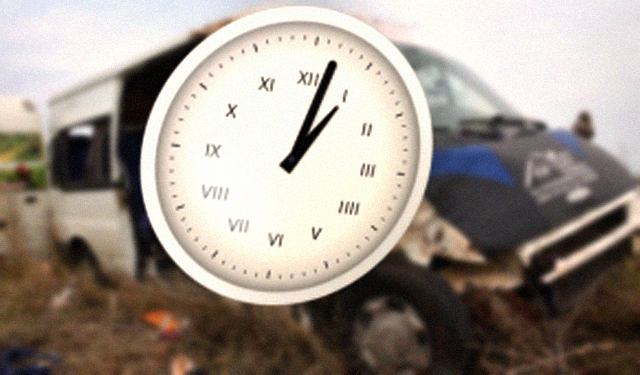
1:02
